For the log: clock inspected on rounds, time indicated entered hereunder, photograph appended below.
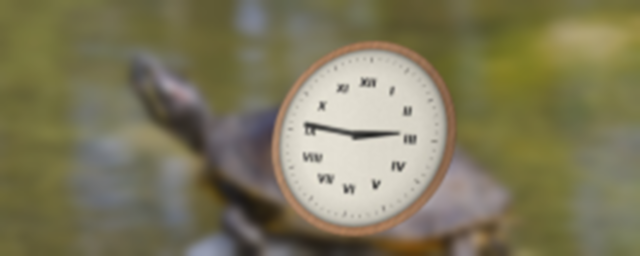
2:46
